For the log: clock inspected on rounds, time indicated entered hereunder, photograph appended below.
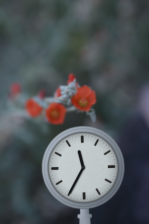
11:35
